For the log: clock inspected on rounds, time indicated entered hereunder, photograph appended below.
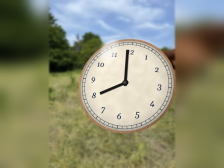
7:59
